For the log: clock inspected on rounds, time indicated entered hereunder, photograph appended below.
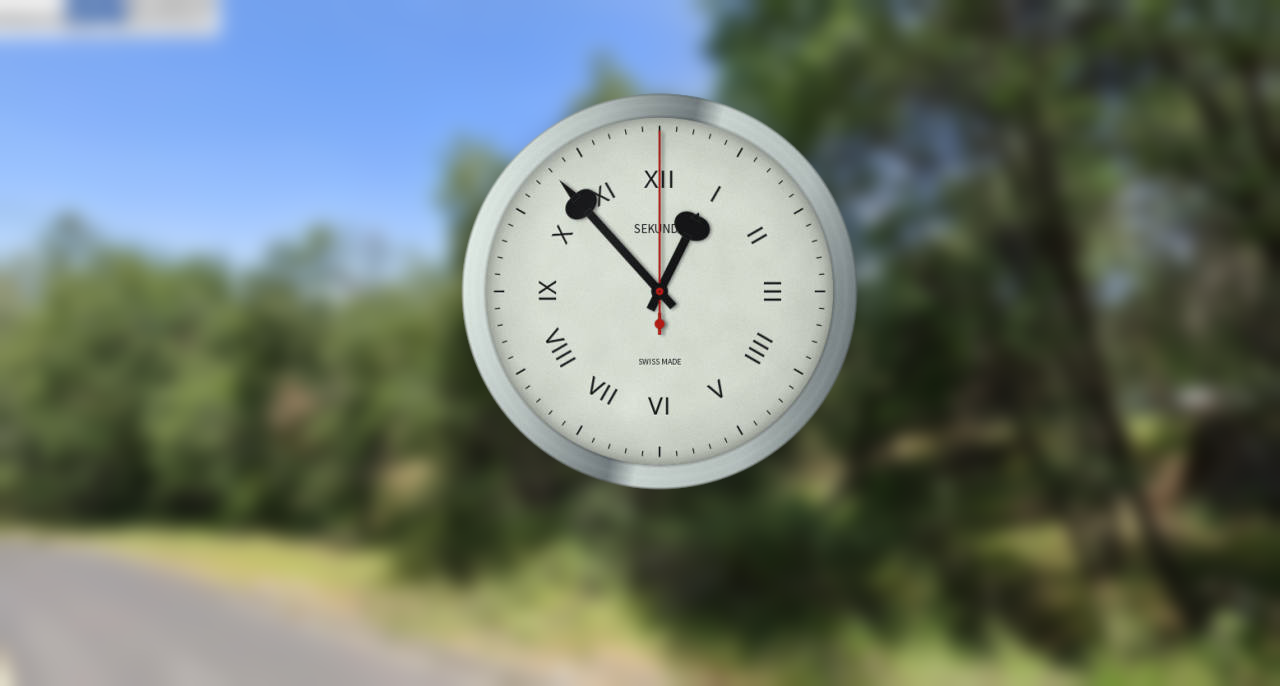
12:53:00
